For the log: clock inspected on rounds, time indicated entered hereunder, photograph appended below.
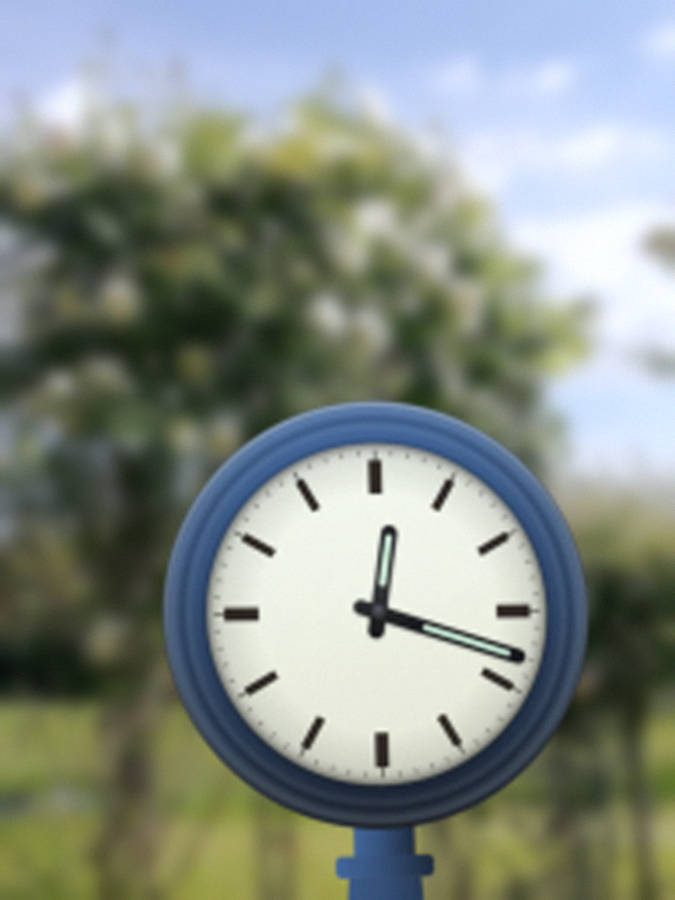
12:18
